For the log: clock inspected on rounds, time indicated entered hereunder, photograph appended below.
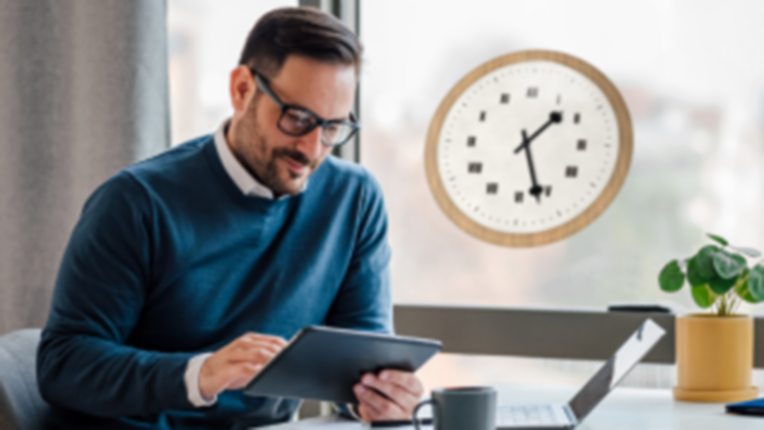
1:27
